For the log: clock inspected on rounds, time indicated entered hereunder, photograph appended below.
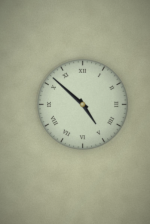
4:52
